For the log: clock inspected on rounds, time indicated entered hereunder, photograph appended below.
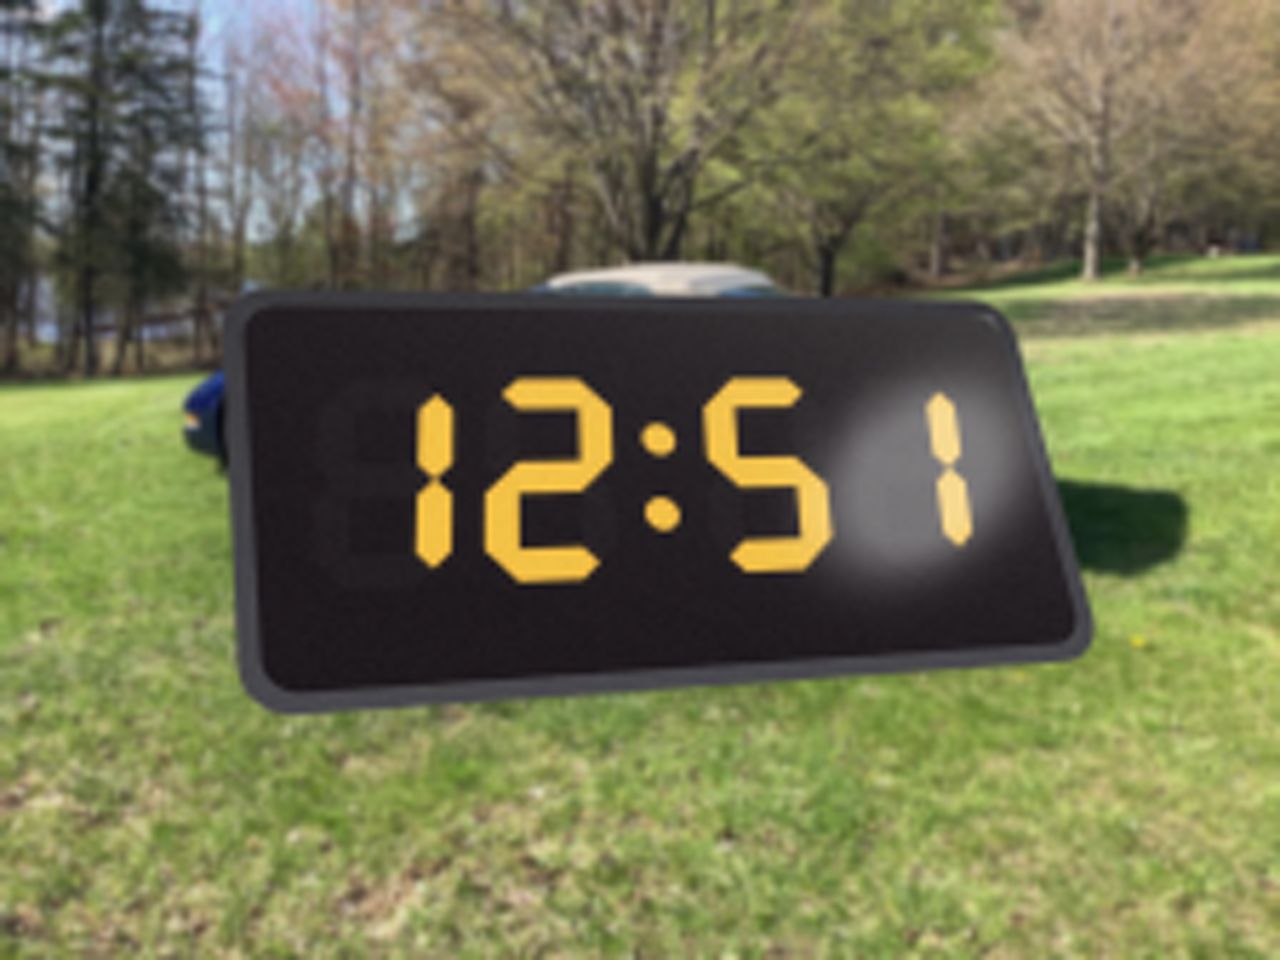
12:51
